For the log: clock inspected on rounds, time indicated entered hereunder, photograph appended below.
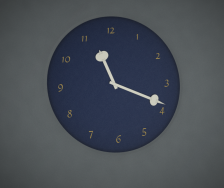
11:19
